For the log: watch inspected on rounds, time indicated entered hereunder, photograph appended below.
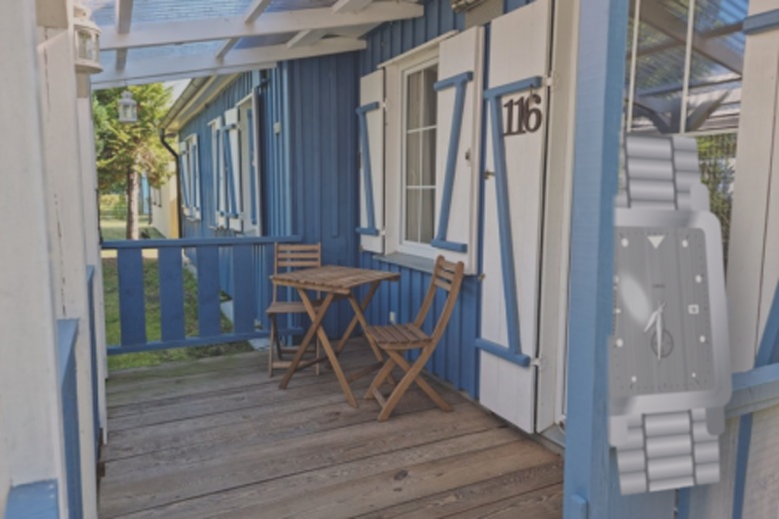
7:31
